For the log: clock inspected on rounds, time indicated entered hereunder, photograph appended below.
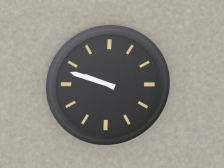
9:48
